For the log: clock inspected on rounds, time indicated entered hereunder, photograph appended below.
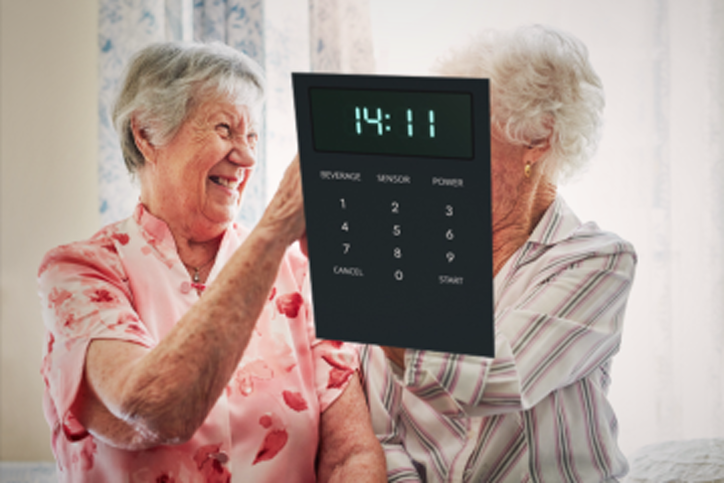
14:11
